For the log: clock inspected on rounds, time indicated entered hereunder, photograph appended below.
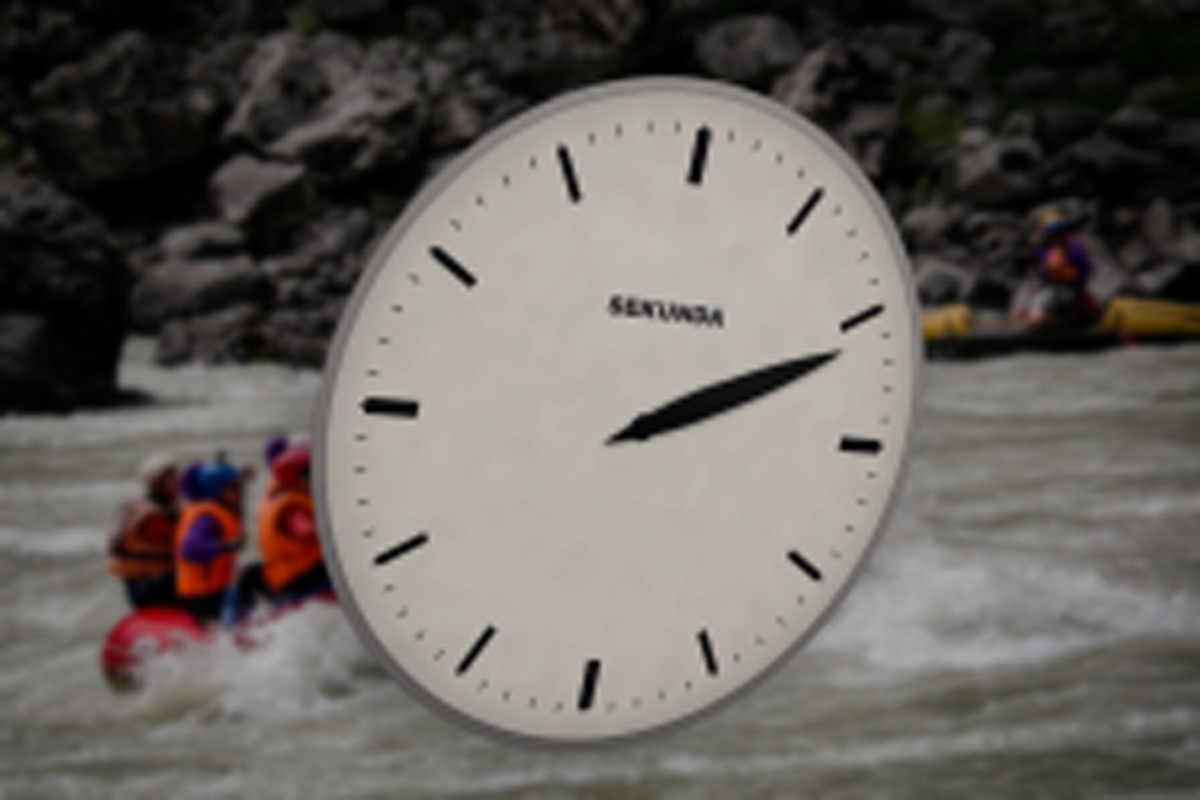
2:11
